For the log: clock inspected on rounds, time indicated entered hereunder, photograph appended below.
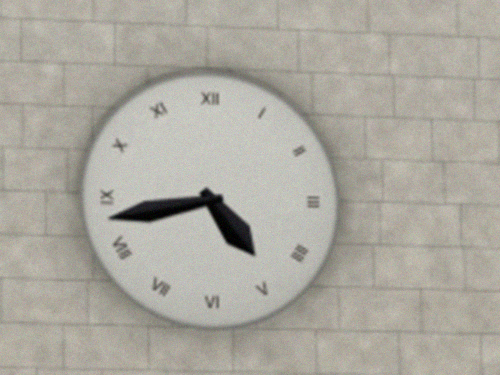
4:43
